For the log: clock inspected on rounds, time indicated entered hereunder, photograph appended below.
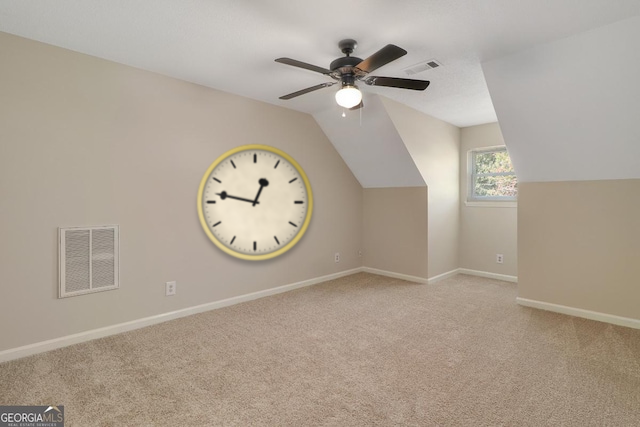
12:47
